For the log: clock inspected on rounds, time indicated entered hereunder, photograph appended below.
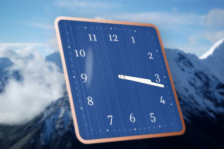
3:17
